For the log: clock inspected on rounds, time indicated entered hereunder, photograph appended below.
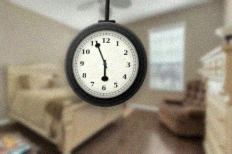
5:56
